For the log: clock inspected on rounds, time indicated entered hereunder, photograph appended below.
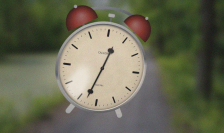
12:33
